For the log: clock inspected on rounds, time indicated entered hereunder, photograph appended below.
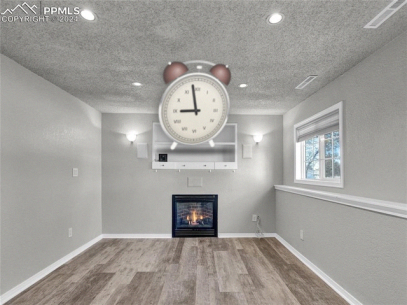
8:58
